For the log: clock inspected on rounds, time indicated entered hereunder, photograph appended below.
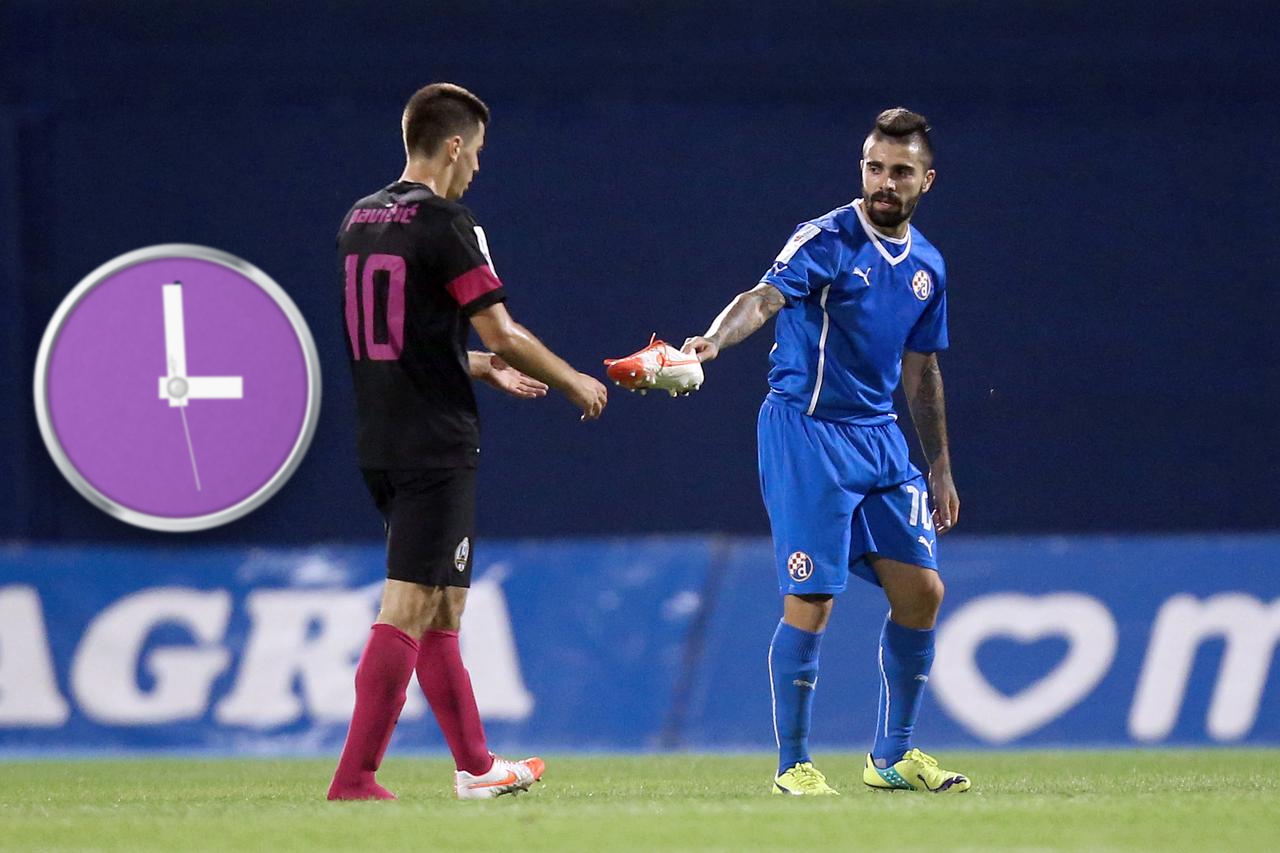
2:59:28
